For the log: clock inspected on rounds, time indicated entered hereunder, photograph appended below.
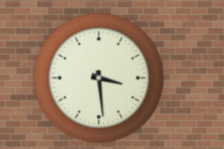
3:29
